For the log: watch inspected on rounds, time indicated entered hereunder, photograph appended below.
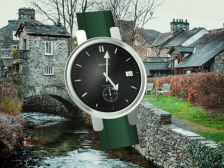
5:02
